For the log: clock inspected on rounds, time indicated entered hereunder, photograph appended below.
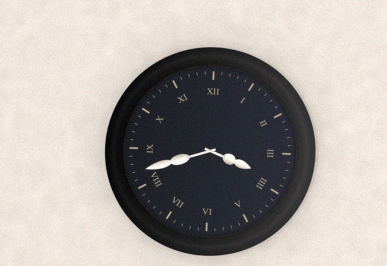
3:42
